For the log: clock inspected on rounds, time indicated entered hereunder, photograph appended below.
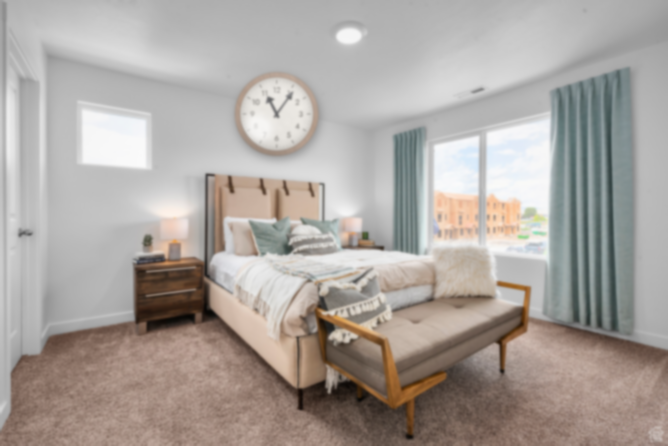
11:06
